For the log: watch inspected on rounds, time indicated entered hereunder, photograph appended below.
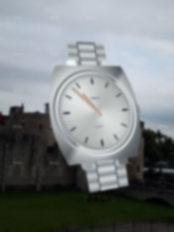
10:53
